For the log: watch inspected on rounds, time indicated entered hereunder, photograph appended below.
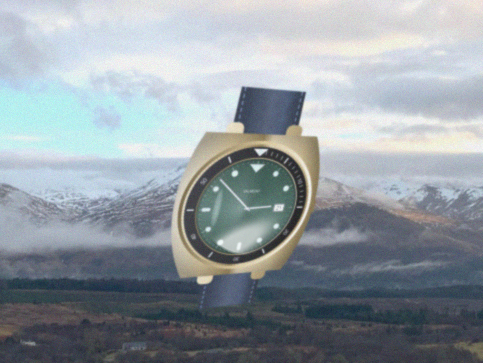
2:52
